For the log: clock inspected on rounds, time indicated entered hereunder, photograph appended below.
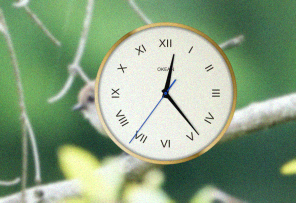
12:23:36
